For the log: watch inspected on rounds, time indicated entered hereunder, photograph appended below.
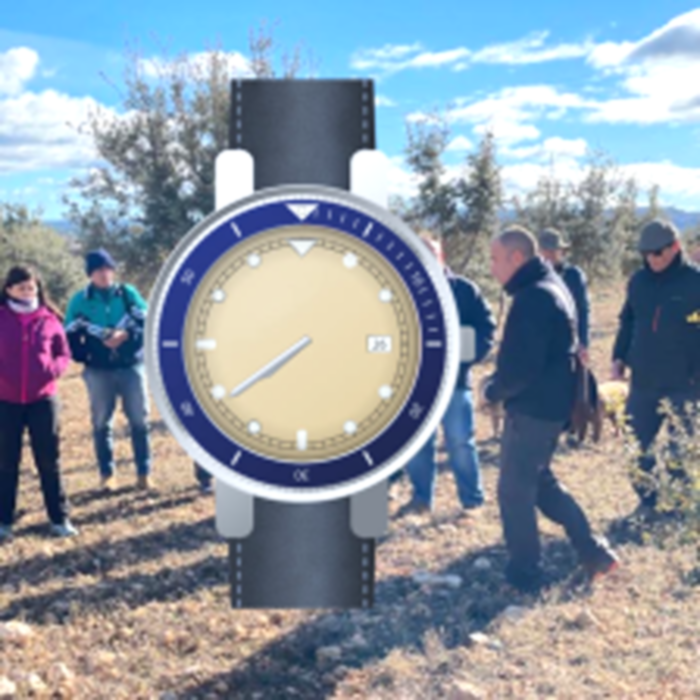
7:39
